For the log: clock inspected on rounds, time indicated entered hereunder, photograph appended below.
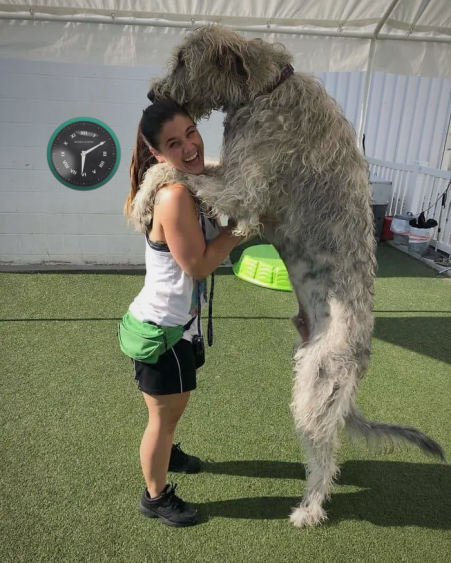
6:10
